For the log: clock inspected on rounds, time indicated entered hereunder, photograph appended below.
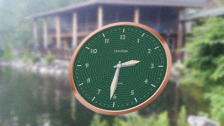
2:31
